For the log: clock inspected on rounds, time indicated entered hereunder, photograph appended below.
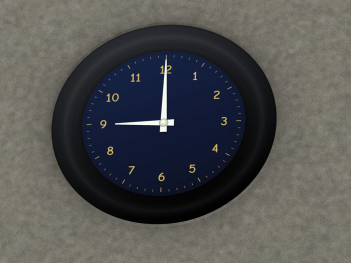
9:00
